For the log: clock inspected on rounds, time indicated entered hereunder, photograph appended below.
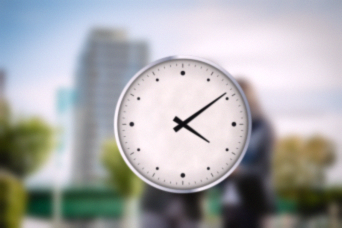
4:09
